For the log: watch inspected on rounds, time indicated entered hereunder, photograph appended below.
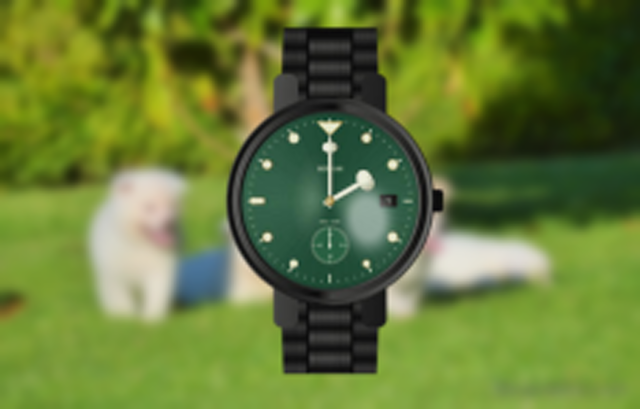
2:00
